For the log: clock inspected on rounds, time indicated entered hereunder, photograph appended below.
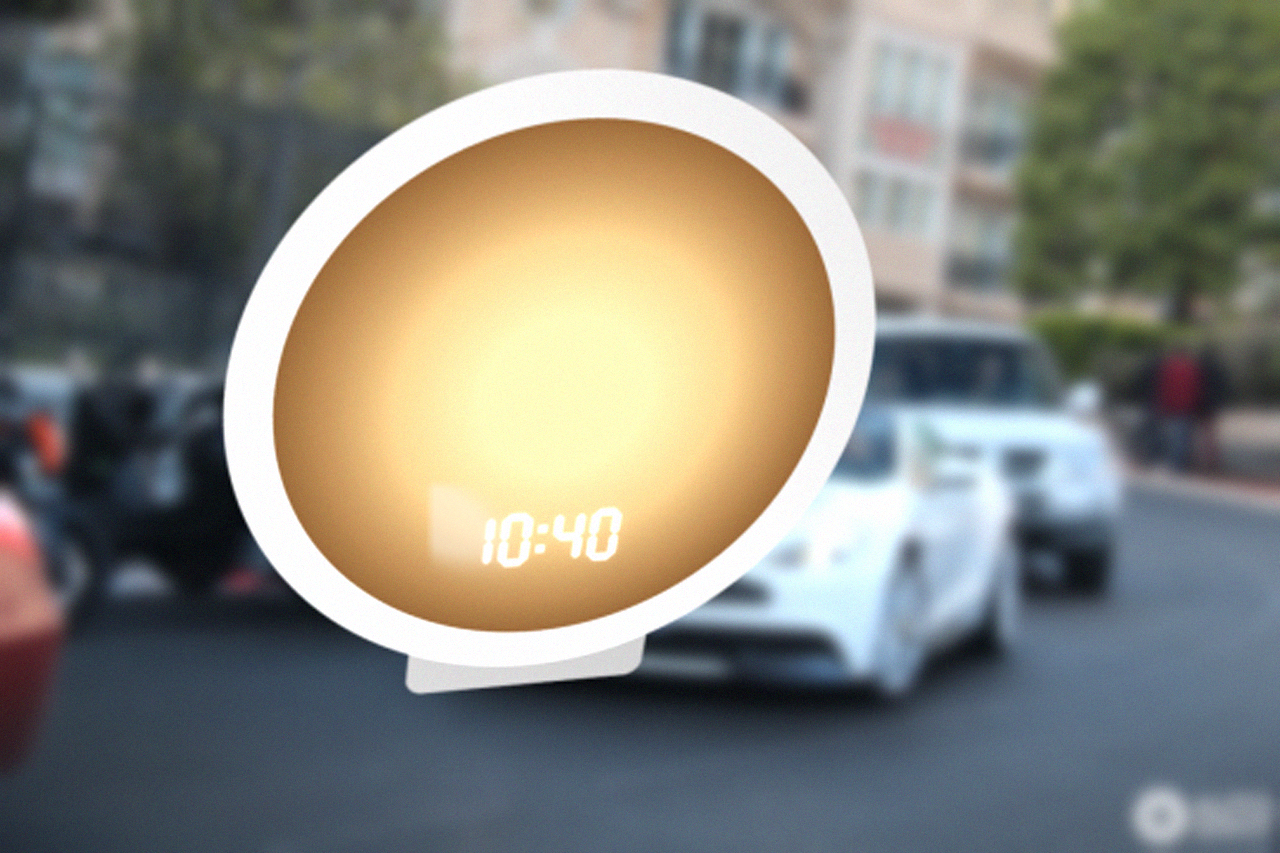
10:40
